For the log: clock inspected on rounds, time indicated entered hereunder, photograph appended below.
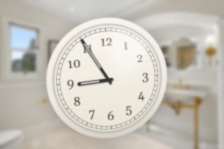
8:55
